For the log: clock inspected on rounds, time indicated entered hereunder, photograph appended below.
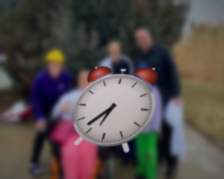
6:37
